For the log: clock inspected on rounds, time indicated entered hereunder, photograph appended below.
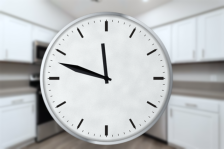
11:48
